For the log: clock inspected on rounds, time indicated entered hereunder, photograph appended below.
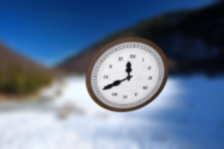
11:40
